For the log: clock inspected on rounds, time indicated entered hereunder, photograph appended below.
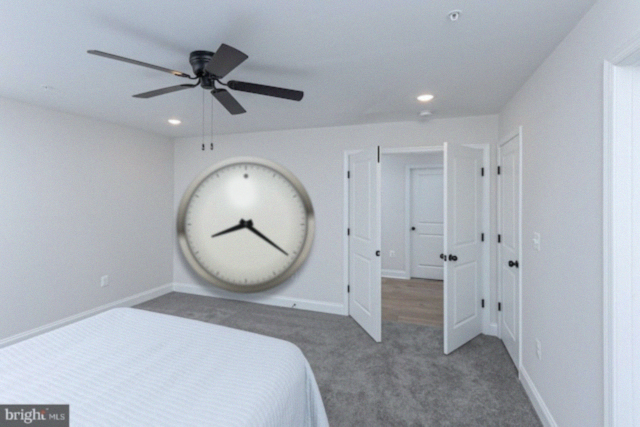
8:21
